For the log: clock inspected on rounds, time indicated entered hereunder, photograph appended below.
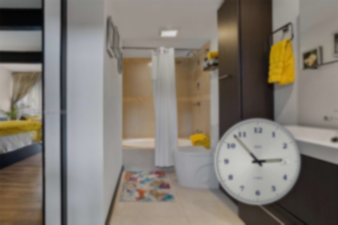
2:53
